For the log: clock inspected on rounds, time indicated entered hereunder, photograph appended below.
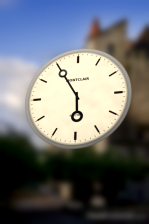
5:55
